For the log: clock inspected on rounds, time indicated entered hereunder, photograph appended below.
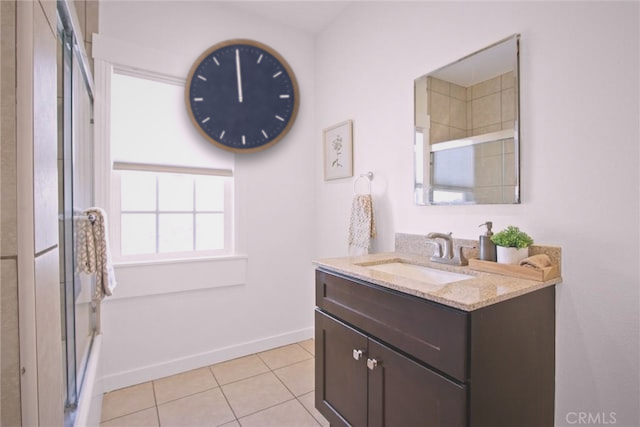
12:00
